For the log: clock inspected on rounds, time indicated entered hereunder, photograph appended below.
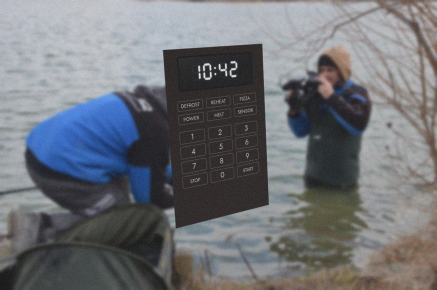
10:42
